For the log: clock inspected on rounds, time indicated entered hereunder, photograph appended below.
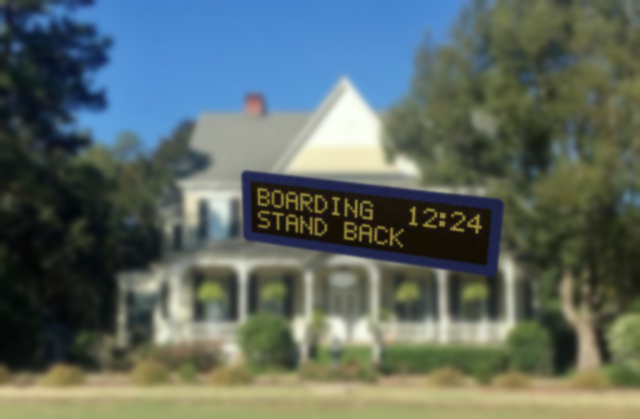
12:24
